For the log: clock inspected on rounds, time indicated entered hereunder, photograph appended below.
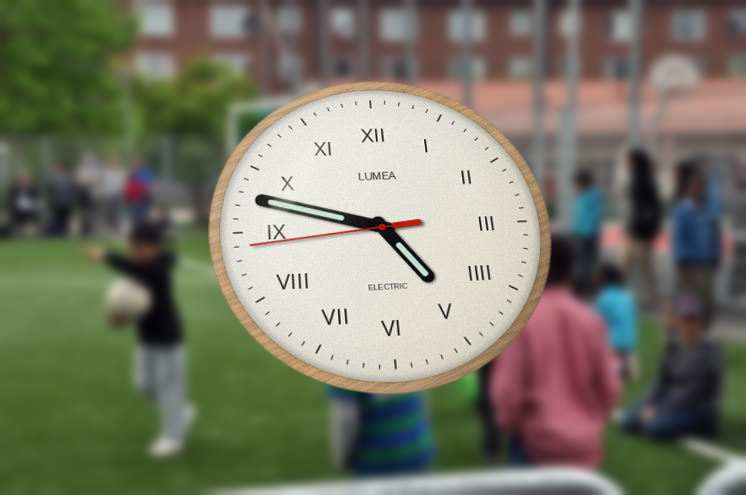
4:47:44
